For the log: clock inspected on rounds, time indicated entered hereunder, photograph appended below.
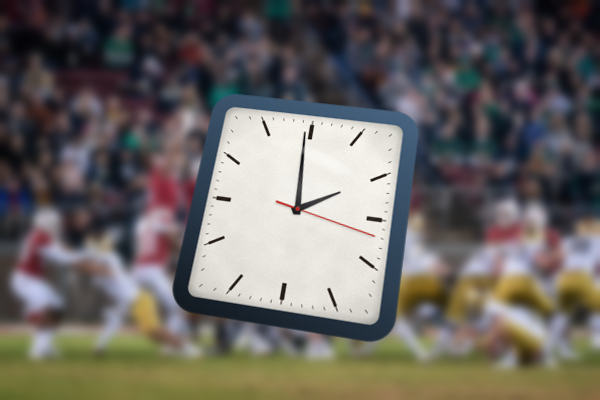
1:59:17
